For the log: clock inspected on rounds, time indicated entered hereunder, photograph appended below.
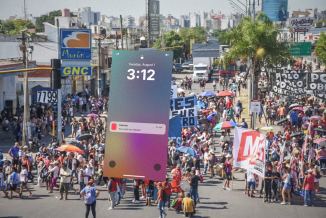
3:12
